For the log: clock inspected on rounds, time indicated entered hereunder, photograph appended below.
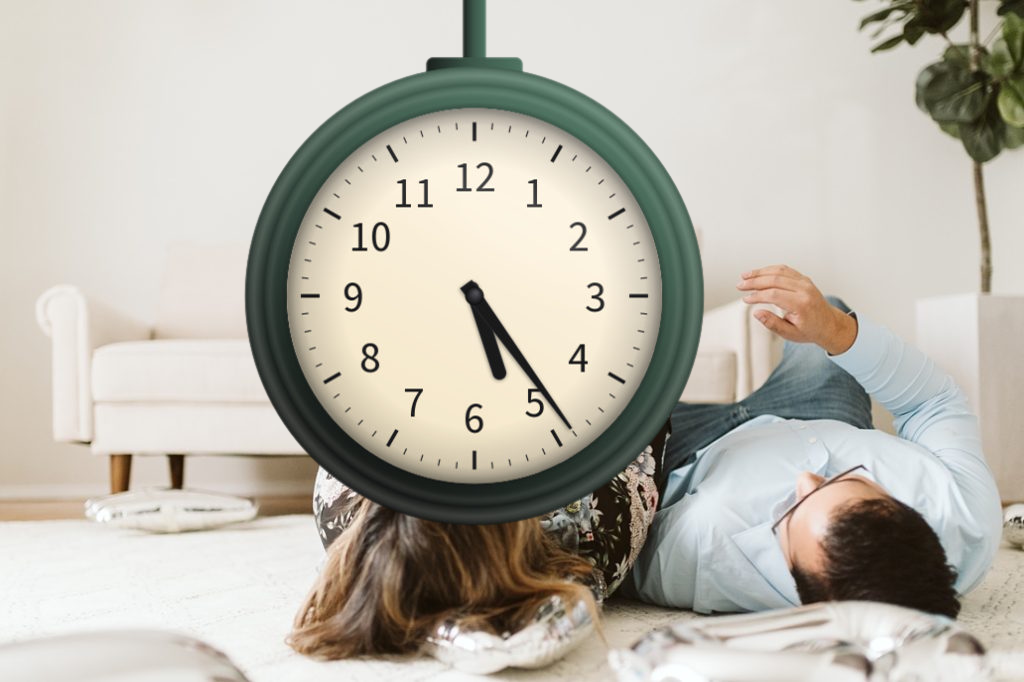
5:24
